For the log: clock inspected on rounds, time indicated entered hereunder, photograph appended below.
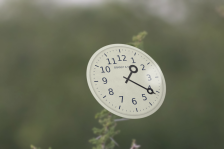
1:21
